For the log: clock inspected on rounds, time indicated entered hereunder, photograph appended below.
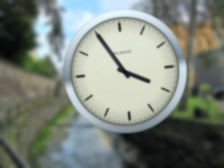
3:55
